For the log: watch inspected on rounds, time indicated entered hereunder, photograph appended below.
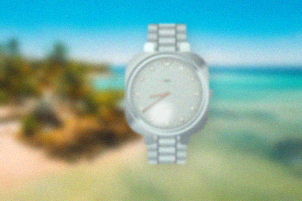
8:39
